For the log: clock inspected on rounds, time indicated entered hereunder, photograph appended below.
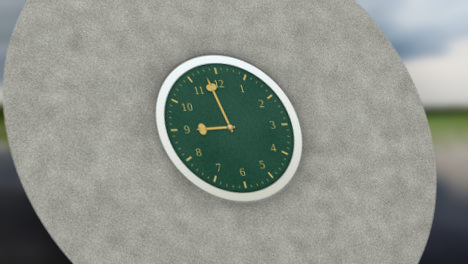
8:58
